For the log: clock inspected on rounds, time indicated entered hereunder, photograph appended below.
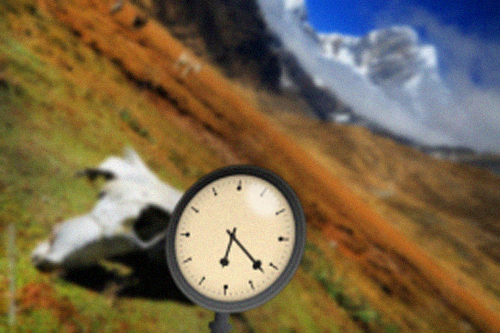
6:22
